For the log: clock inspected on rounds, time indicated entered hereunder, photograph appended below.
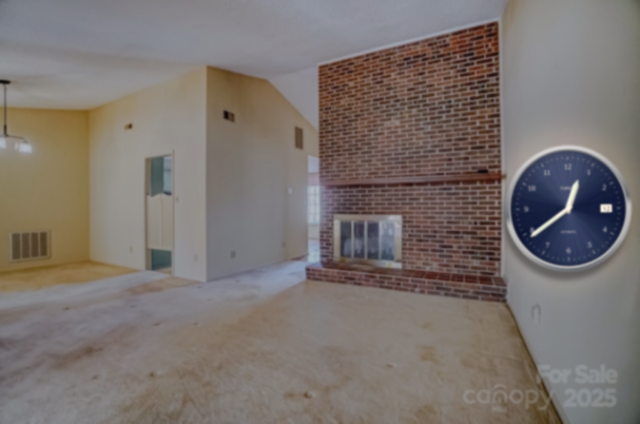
12:39
